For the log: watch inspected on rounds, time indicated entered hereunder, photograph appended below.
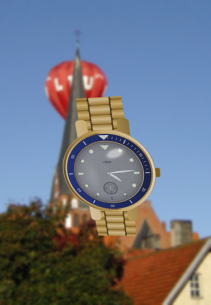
4:14
